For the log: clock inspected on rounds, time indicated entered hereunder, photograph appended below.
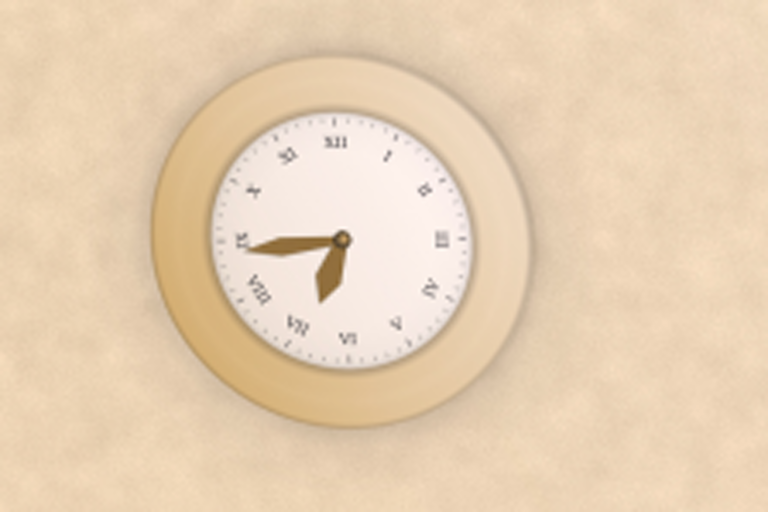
6:44
